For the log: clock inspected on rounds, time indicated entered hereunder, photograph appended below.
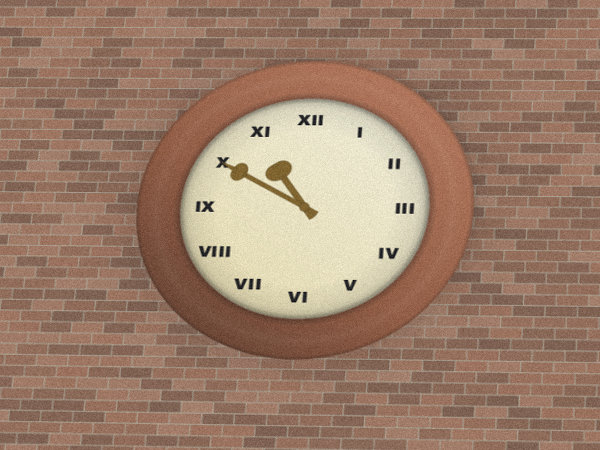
10:50
